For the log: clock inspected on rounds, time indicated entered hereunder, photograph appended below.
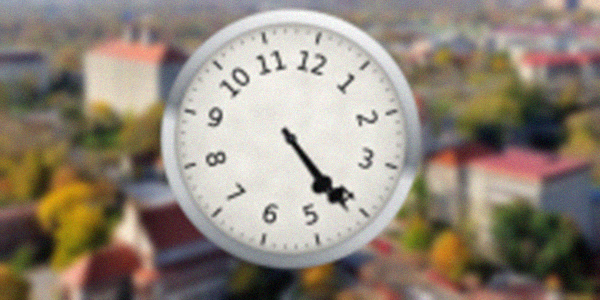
4:21
